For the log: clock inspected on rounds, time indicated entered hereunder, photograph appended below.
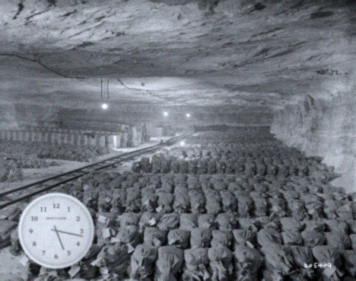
5:17
